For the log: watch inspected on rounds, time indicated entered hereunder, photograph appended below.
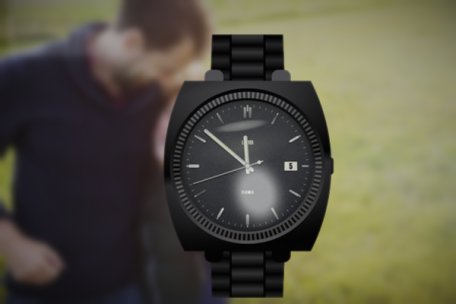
11:51:42
